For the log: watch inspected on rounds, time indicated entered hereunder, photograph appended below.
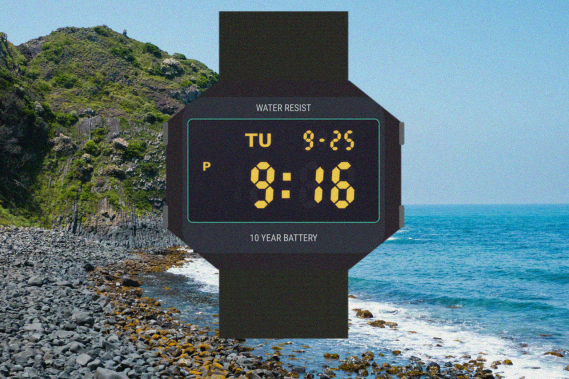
9:16
